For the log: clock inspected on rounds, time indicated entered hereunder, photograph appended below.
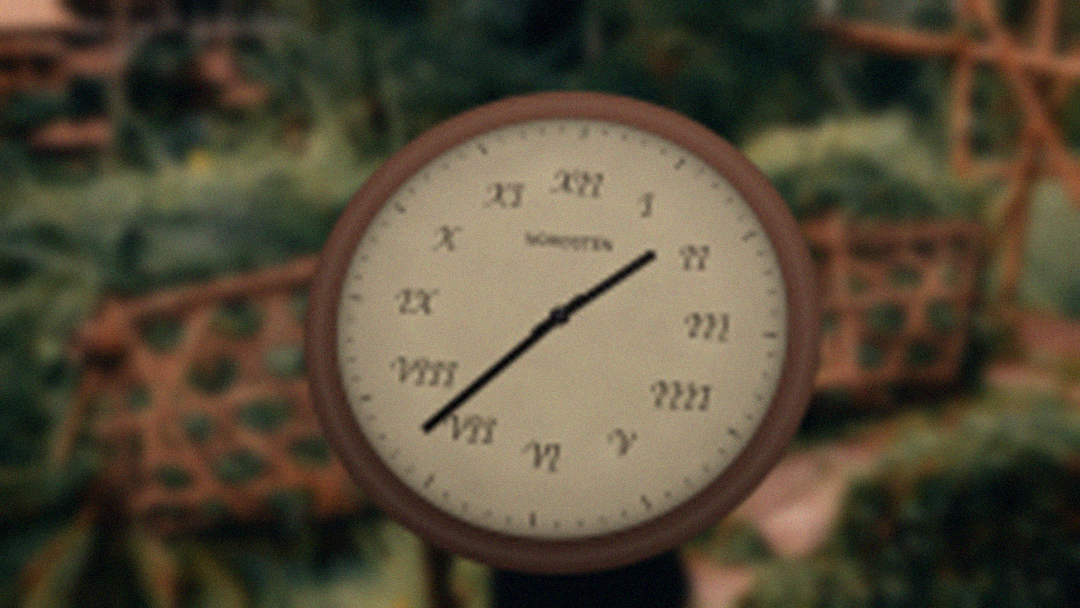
1:37
